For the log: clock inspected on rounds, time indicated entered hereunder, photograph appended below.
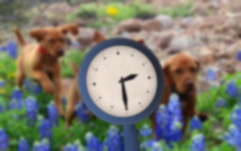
2:30
